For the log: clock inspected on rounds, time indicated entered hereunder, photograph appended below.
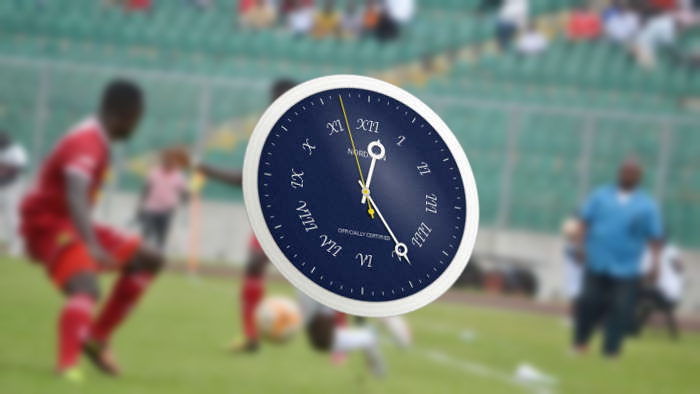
12:23:57
